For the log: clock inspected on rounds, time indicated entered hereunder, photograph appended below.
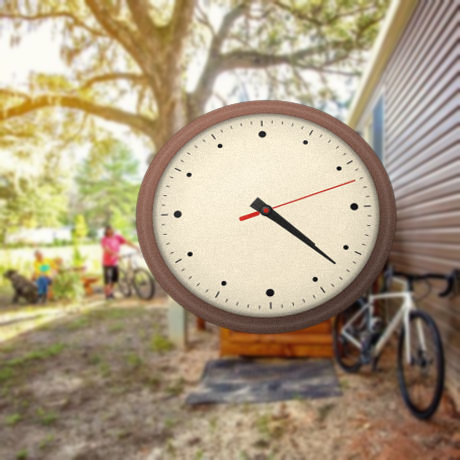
4:22:12
